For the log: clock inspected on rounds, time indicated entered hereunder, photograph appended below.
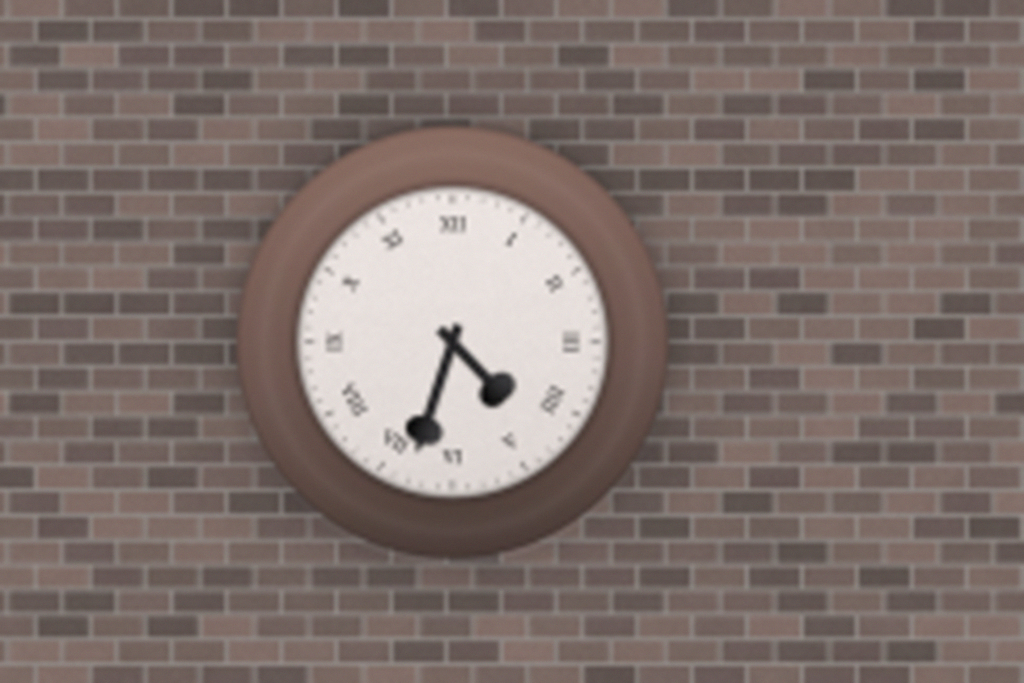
4:33
